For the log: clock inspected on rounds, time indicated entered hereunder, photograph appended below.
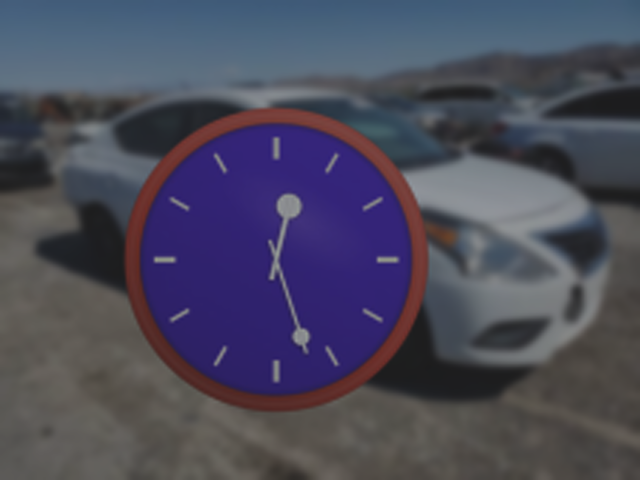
12:27
